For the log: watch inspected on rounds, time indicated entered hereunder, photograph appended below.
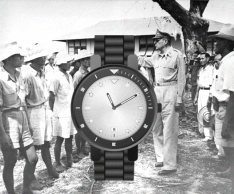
11:10
